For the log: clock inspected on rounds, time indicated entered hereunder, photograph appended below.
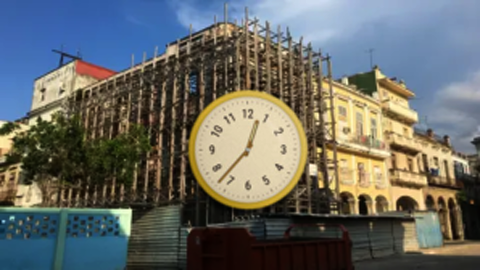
12:37
